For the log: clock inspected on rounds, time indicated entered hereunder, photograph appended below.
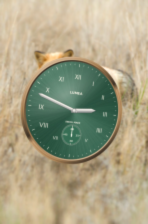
2:48
